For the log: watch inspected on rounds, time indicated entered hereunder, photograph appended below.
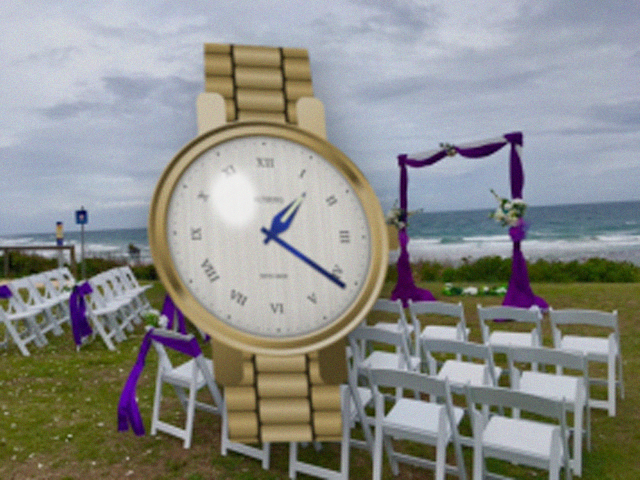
1:21
